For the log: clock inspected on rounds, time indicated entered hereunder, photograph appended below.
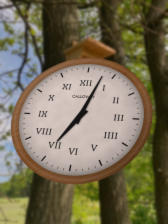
7:03
